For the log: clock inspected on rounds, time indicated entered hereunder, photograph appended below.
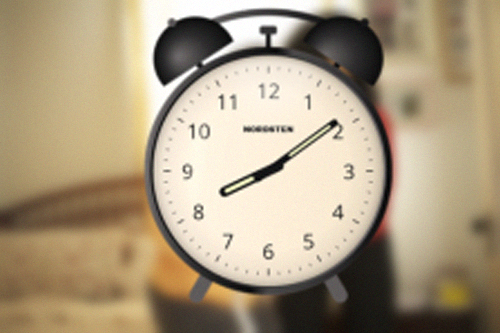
8:09
